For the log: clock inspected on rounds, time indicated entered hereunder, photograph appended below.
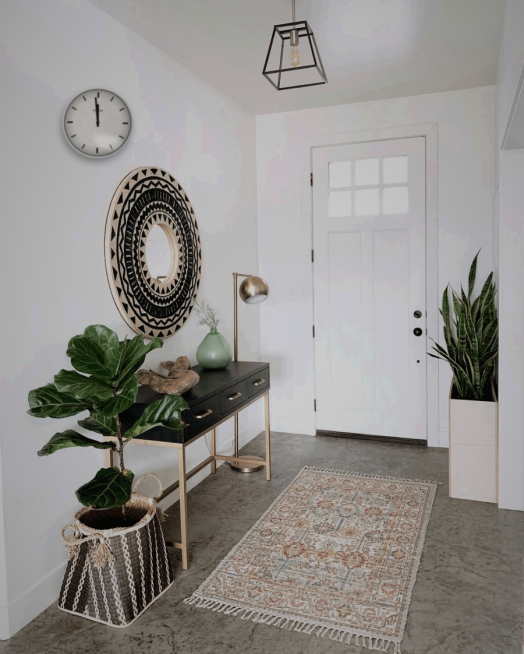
11:59
